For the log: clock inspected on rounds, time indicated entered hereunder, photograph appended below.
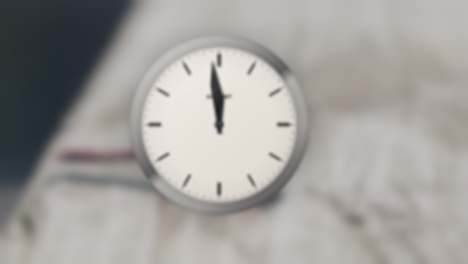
11:59
